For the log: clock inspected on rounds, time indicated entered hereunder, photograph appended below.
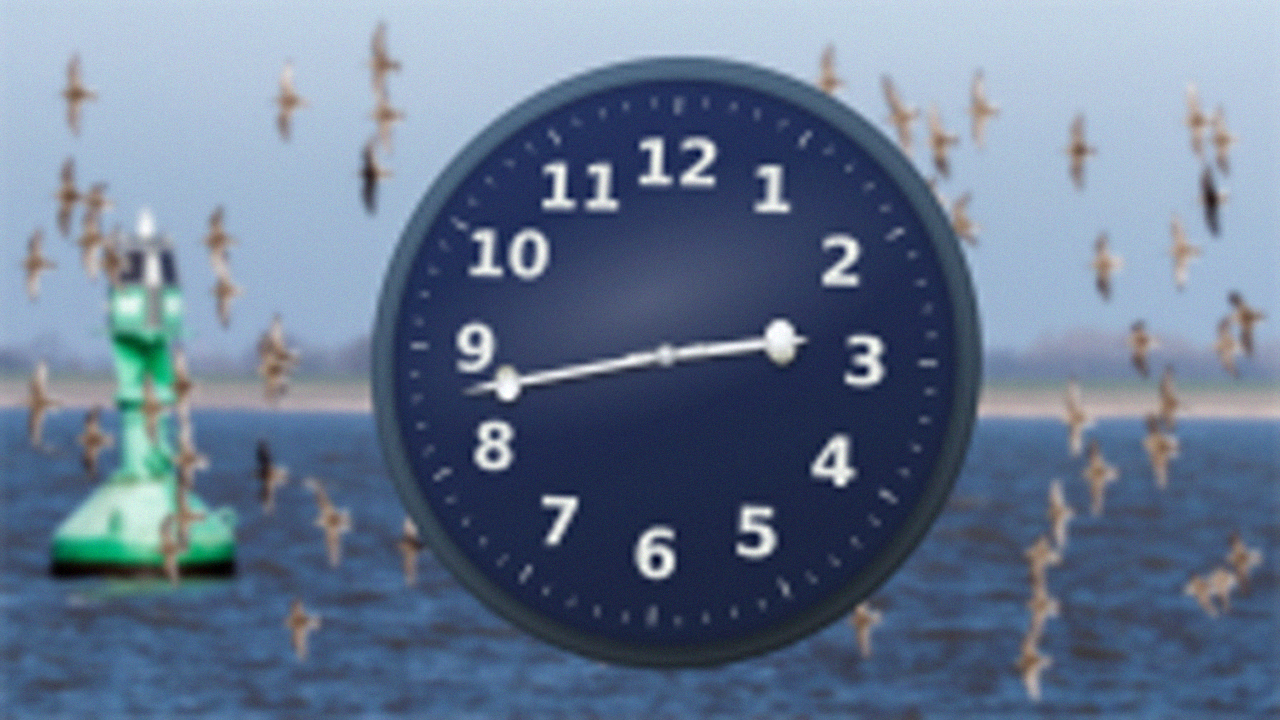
2:43
